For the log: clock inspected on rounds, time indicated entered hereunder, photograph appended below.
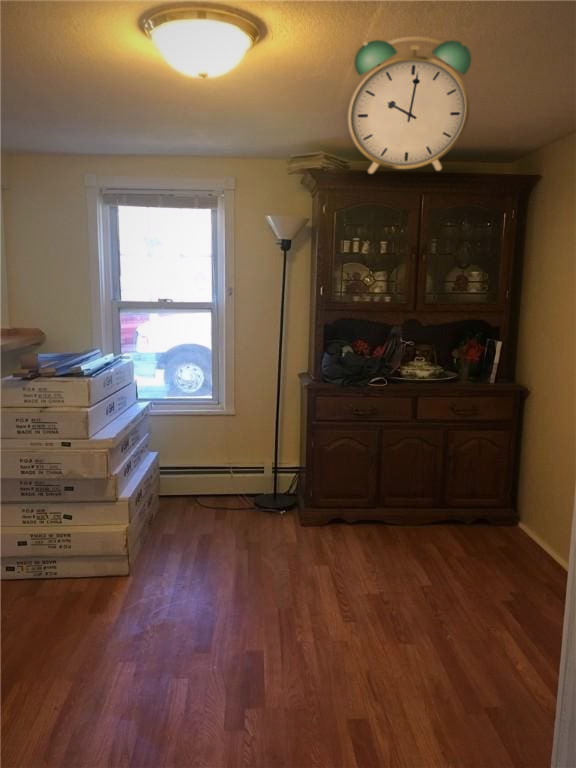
10:01
